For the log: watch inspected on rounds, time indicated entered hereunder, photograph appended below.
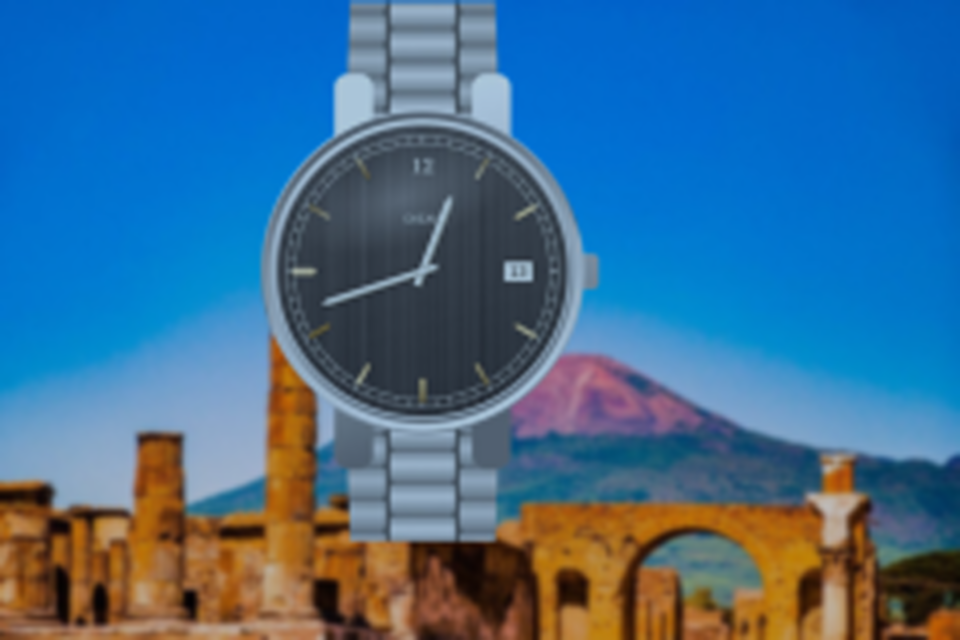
12:42
